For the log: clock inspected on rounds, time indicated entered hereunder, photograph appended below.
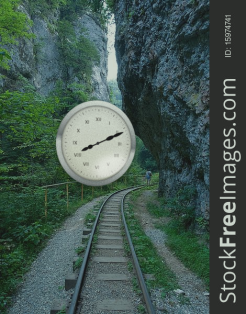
8:11
